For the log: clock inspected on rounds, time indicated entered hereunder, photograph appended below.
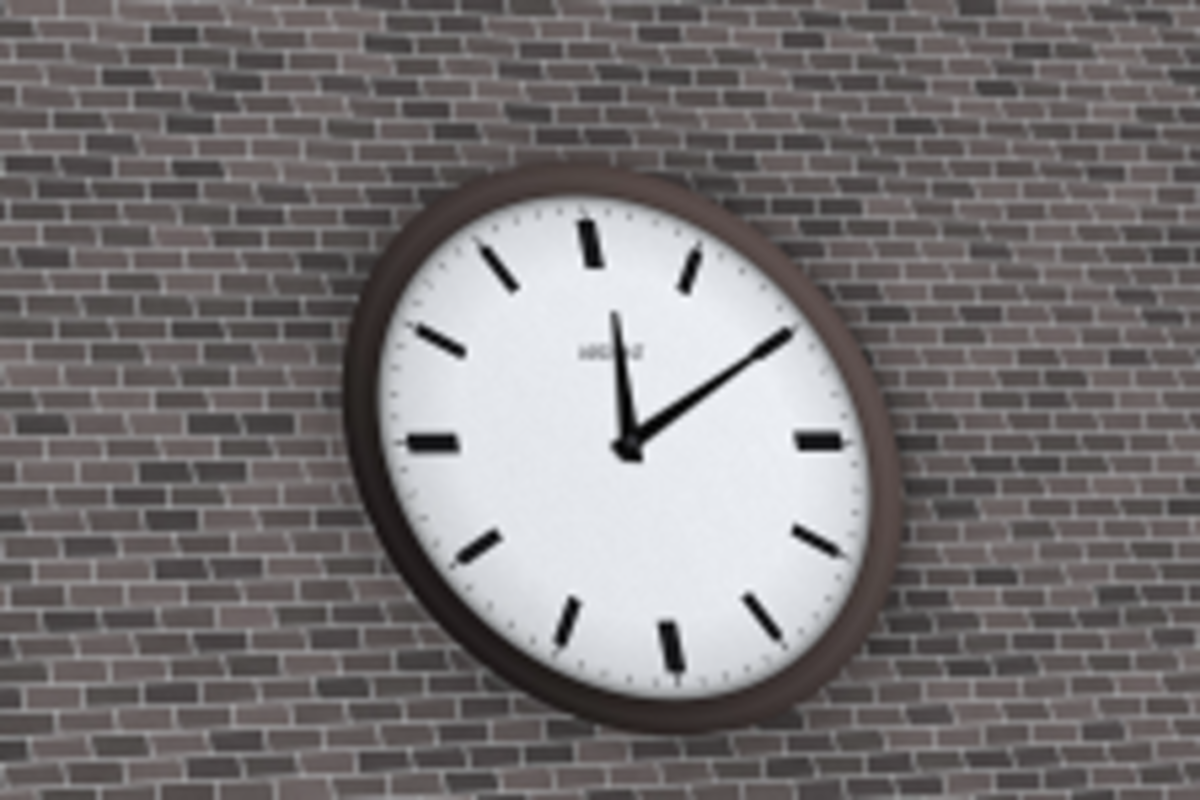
12:10
